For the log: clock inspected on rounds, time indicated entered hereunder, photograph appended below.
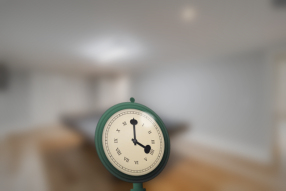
4:00
